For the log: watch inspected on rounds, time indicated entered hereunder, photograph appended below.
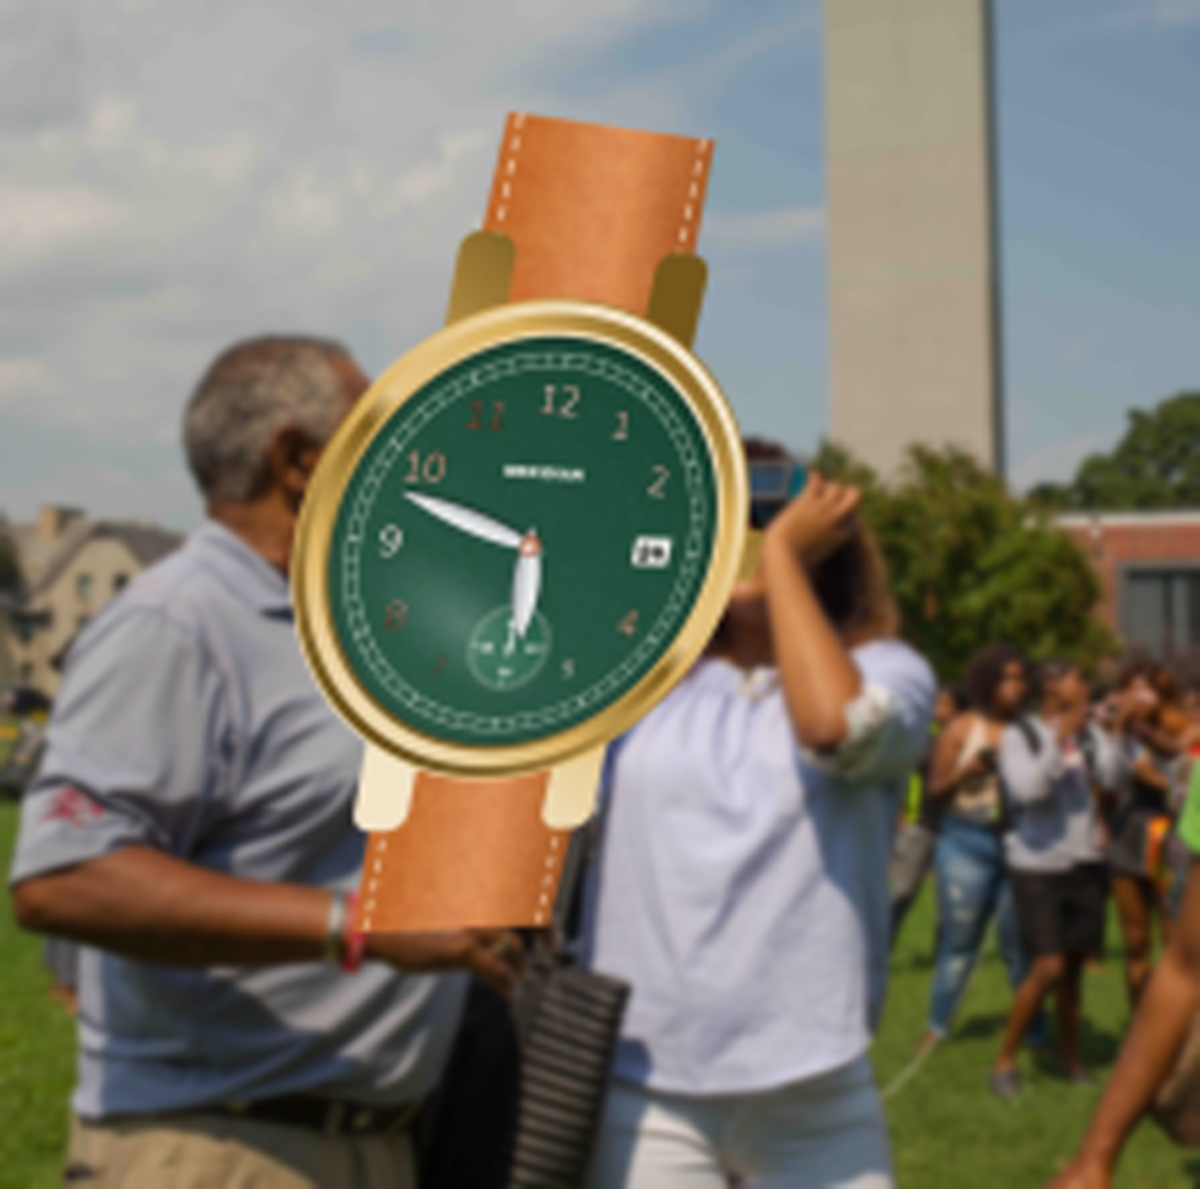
5:48
